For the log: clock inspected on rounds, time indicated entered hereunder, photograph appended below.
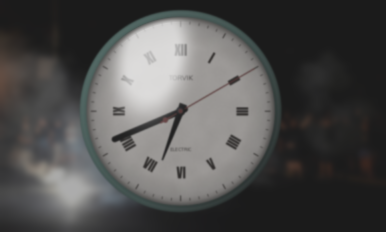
6:41:10
